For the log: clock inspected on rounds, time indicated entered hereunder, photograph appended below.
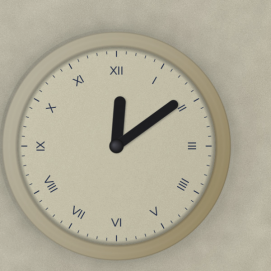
12:09
